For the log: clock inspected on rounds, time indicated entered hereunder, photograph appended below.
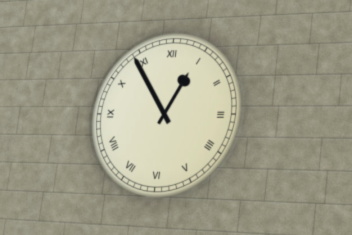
12:54
